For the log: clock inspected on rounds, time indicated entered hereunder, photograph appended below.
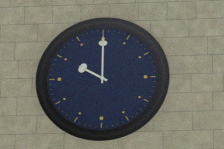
10:00
